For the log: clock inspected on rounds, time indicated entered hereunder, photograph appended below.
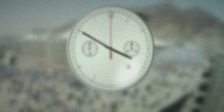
3:50
